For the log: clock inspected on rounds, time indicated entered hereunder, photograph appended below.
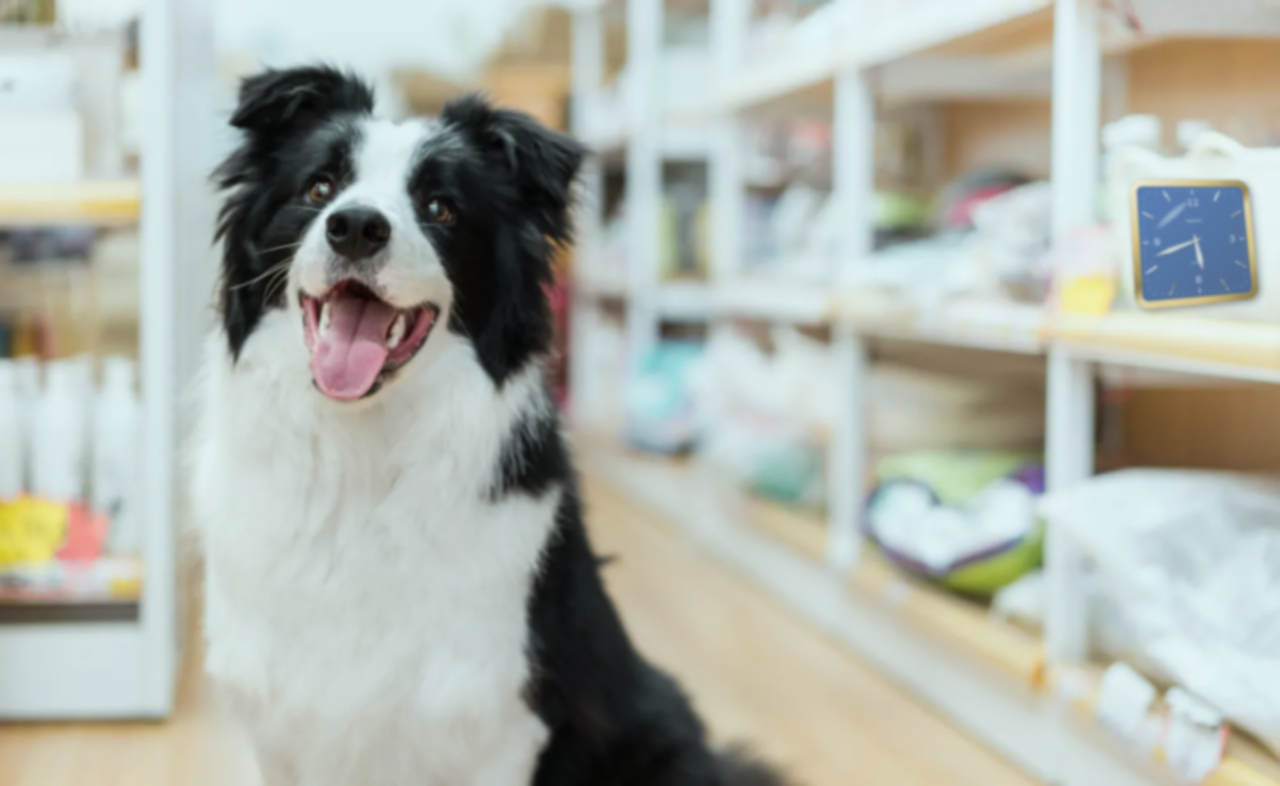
5:42
